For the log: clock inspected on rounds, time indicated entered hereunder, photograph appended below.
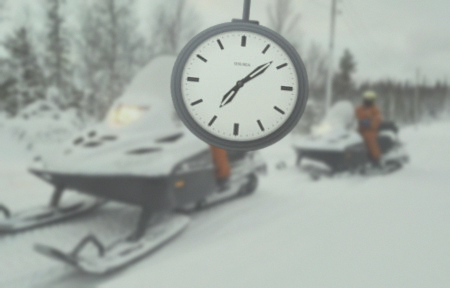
7:08
